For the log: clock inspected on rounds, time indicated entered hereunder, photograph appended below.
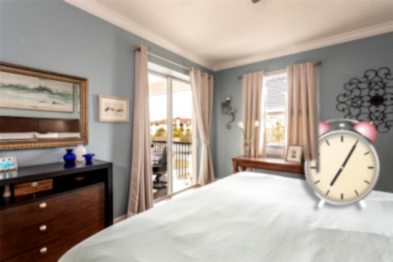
7:05
